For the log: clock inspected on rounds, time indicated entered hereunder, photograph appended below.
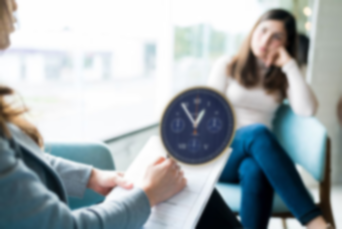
12:54
